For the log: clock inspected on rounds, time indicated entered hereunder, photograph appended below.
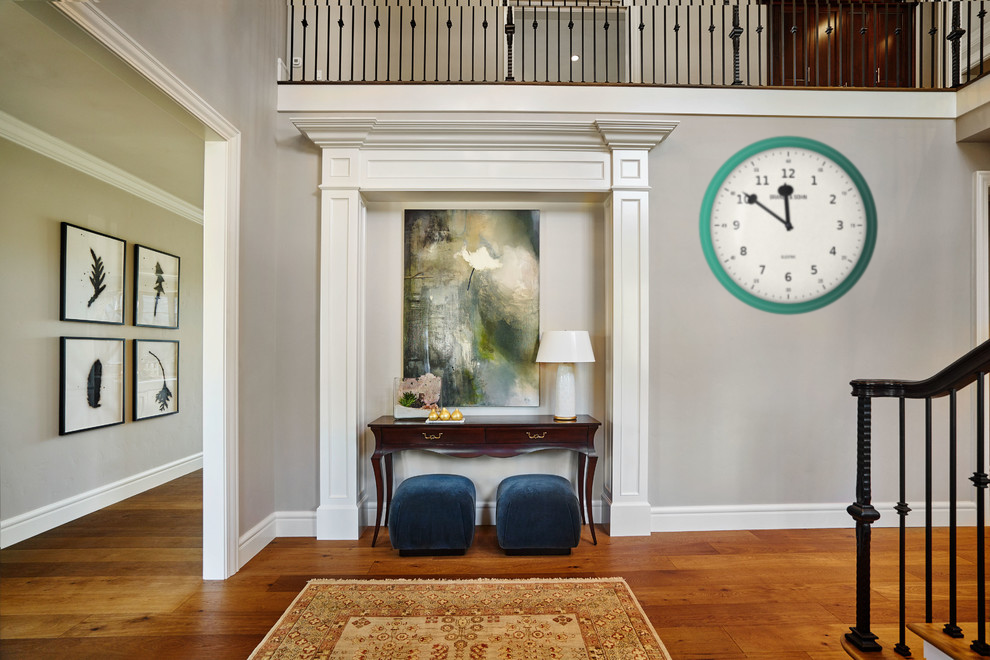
11:51
